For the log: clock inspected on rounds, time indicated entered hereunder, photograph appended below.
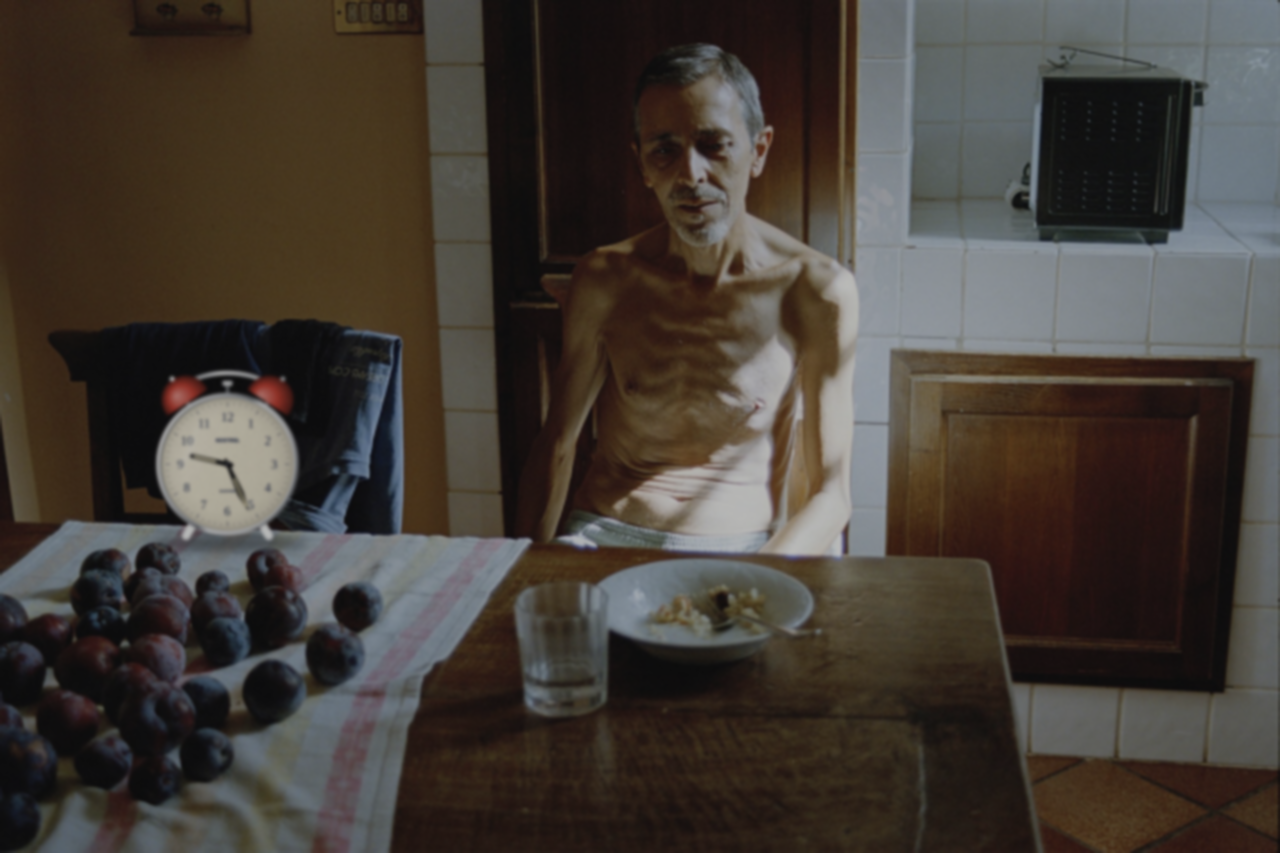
9:26
